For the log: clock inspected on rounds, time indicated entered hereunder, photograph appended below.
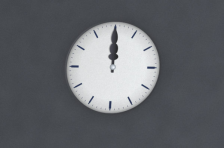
12:00
